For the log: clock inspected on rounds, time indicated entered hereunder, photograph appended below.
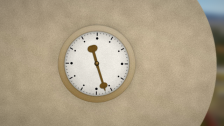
11:27
